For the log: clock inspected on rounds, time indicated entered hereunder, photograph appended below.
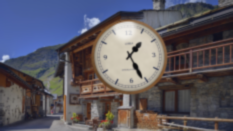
1:26
